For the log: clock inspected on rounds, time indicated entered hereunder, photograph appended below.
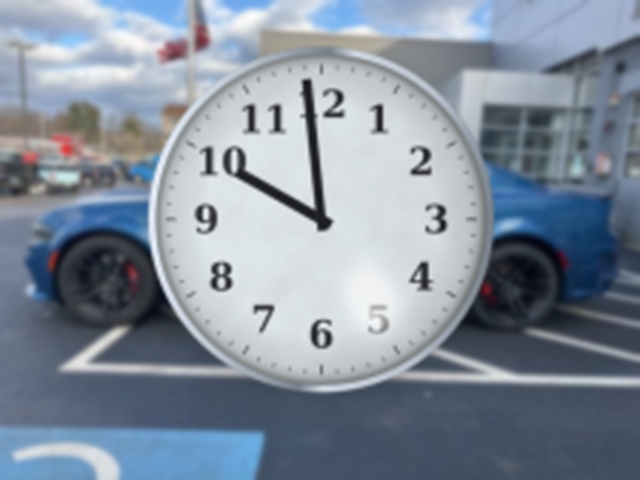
9:59
